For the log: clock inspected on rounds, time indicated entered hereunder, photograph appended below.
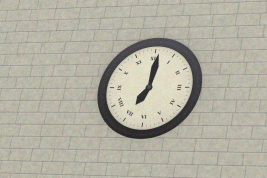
7:01
